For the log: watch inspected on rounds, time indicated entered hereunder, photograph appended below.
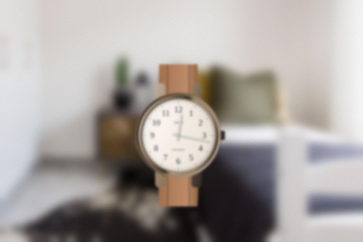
12:17
